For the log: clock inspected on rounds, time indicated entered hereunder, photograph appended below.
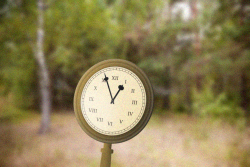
12:56
